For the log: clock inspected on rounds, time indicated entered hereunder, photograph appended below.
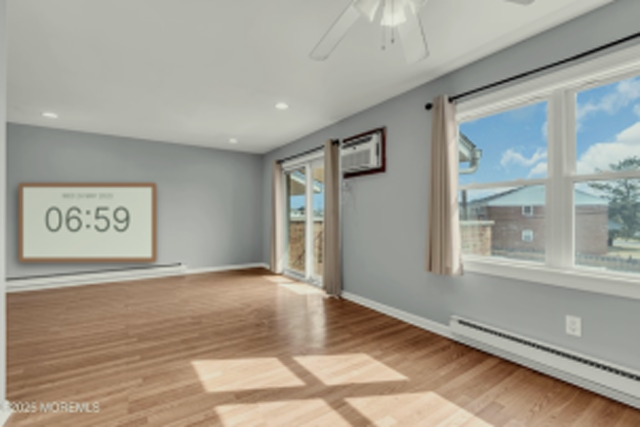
6:59
